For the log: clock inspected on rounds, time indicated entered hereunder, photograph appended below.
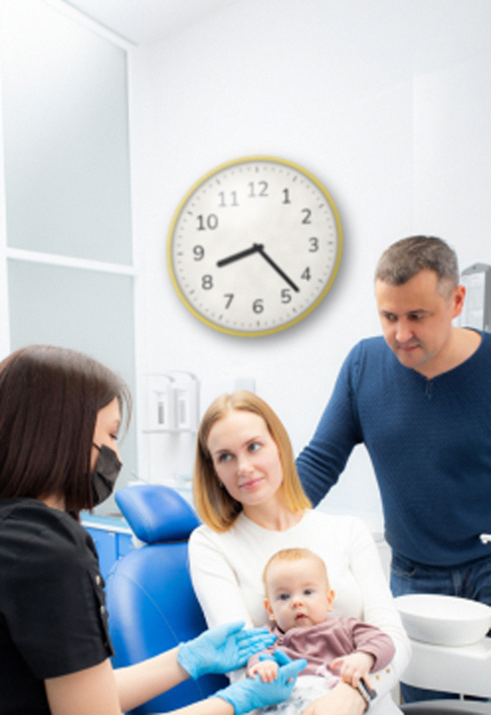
8:23
